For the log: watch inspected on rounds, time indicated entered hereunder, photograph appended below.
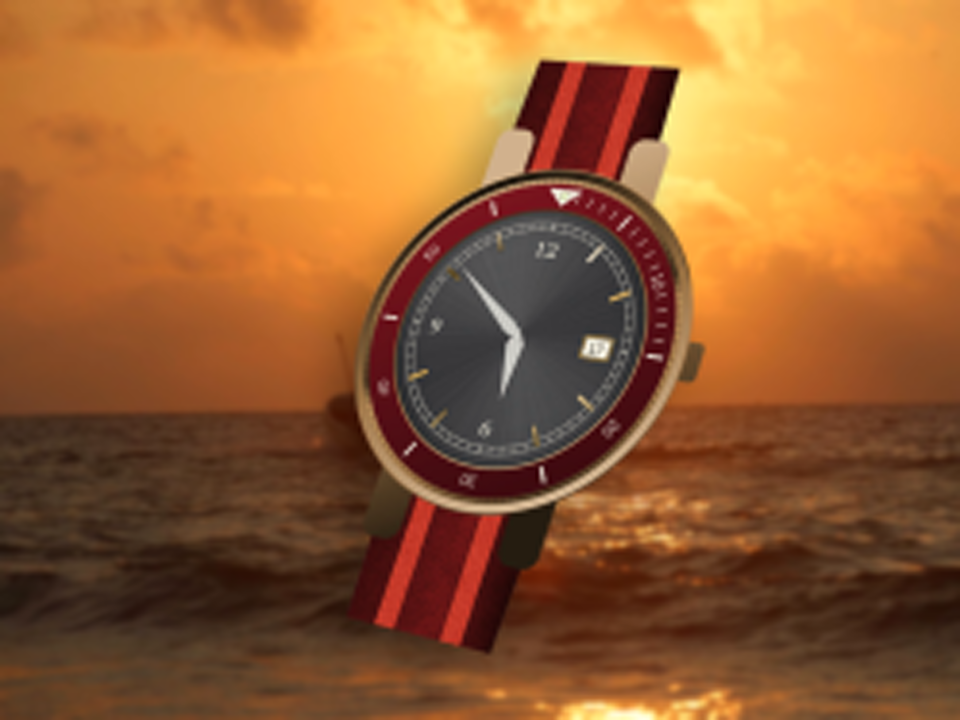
5:51
